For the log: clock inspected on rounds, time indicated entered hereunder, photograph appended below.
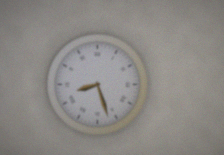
8:27
